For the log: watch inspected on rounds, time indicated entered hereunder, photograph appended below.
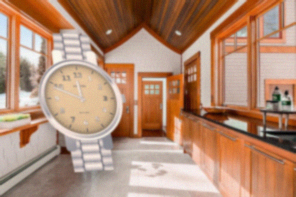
11:49
